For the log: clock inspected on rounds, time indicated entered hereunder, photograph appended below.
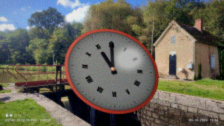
11:00
